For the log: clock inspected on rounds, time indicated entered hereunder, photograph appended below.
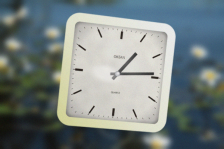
1:14
